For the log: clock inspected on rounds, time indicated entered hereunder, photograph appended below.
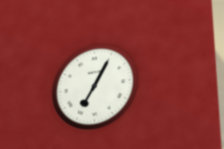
7:05
